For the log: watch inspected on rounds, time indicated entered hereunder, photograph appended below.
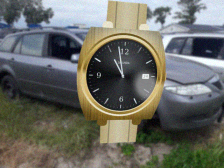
10:58
